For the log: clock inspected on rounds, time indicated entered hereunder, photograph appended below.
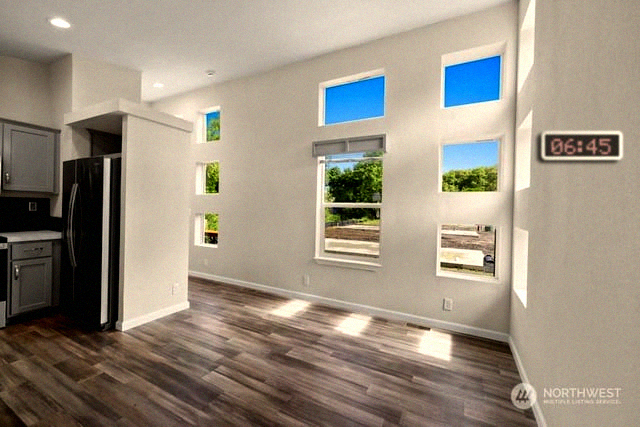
6:45
